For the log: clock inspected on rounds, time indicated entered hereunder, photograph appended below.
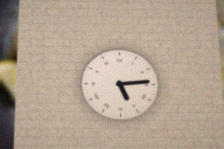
5:14
